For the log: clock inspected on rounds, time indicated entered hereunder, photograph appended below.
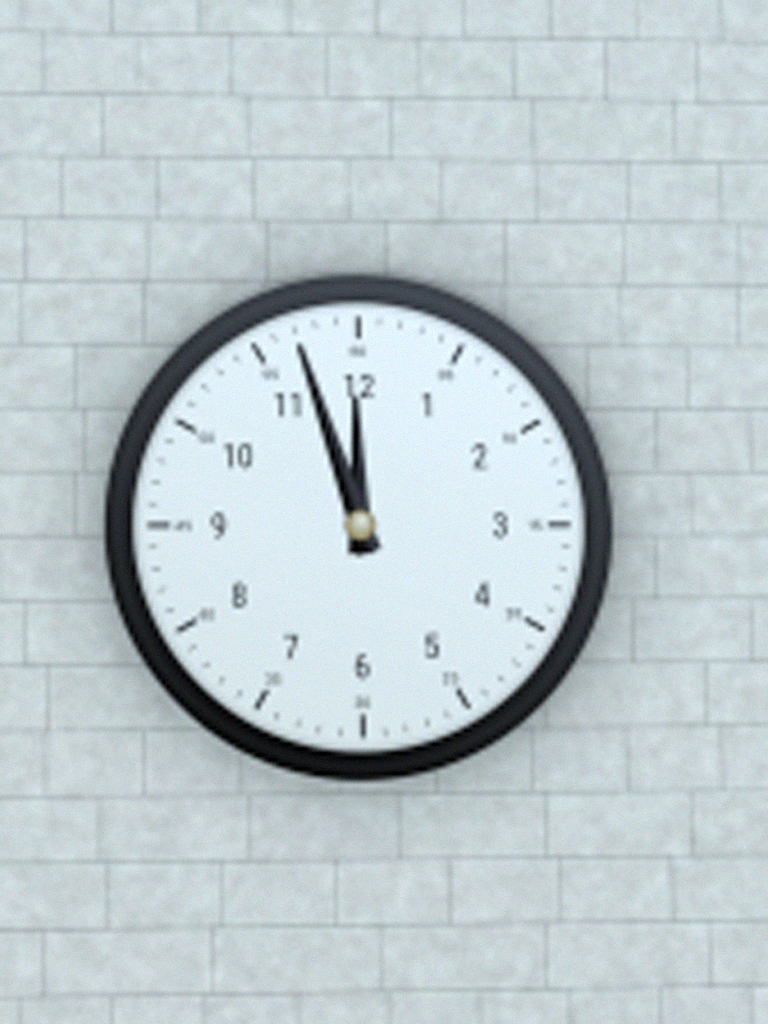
11:57
